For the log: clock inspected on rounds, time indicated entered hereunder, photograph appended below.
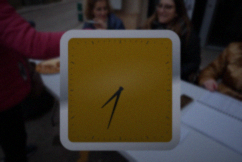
7:33
